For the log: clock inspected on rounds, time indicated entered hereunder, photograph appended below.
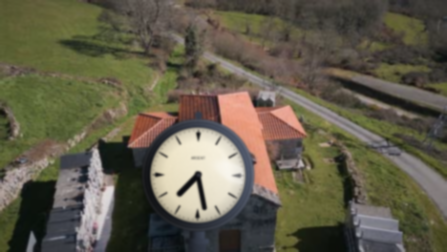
7:28
